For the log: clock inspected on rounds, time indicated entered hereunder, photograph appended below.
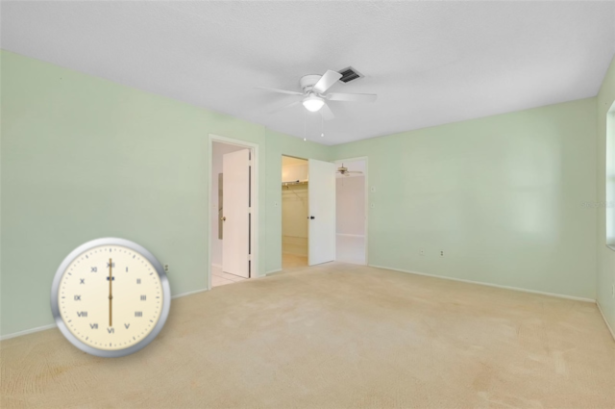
6:00
